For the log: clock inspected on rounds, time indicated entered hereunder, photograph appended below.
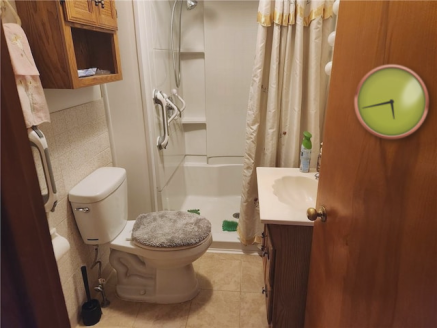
5:43
